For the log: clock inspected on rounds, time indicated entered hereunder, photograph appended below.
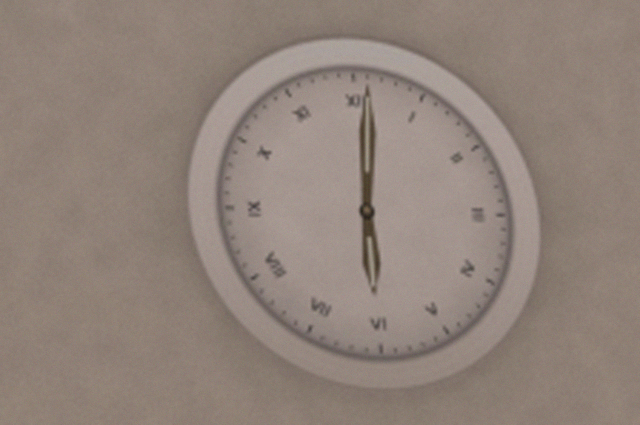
6:01
